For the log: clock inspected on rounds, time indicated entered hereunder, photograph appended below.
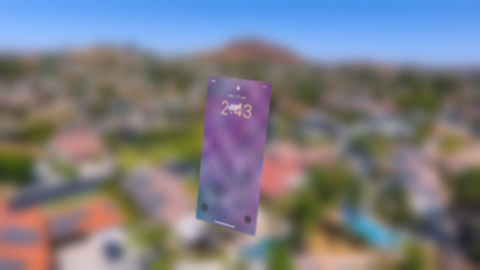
2:43
